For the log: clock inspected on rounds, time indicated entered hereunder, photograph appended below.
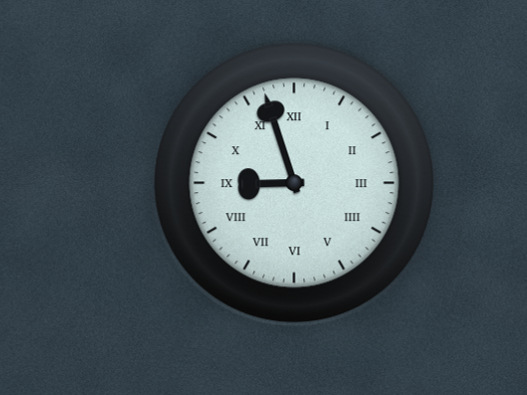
8:57
